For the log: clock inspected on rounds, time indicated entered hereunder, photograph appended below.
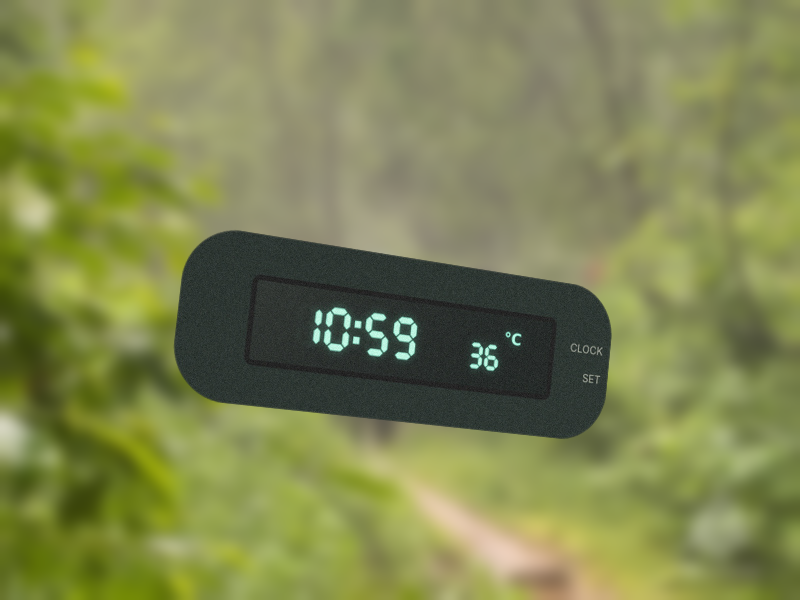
10:59
